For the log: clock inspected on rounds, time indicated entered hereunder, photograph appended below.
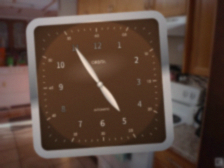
4:55
